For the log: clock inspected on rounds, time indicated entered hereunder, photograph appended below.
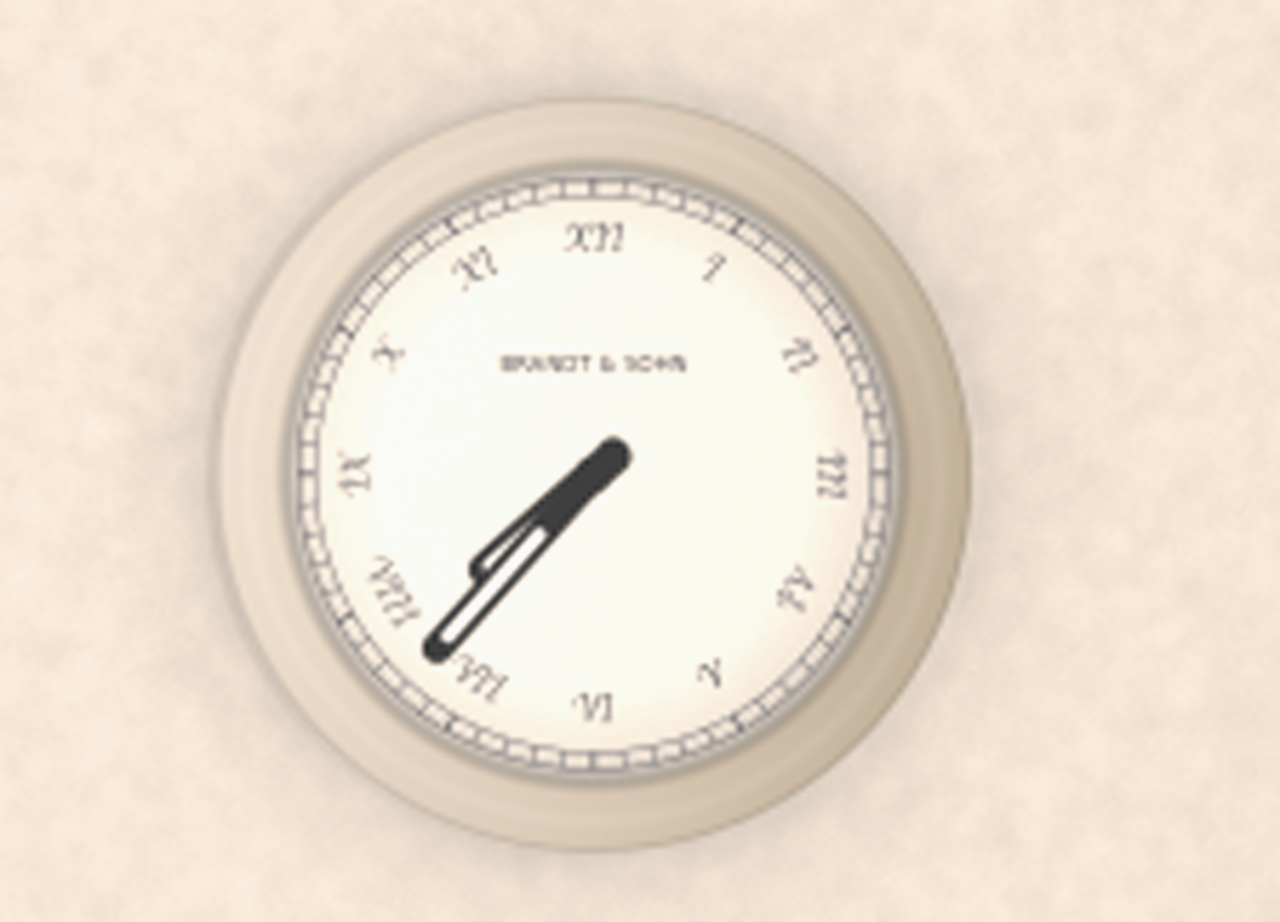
7:37
